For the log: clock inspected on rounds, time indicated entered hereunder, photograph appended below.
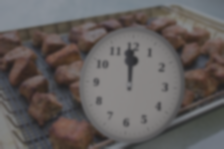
11:59
